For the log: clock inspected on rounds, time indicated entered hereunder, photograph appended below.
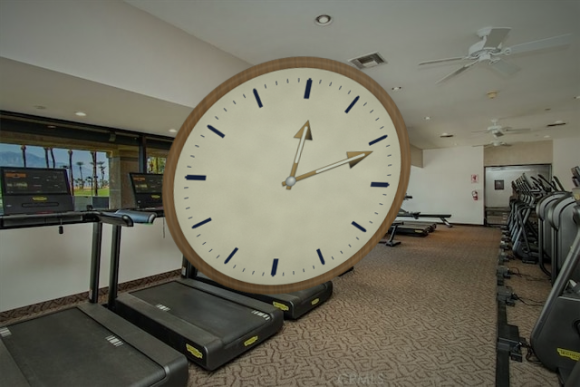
12:11
